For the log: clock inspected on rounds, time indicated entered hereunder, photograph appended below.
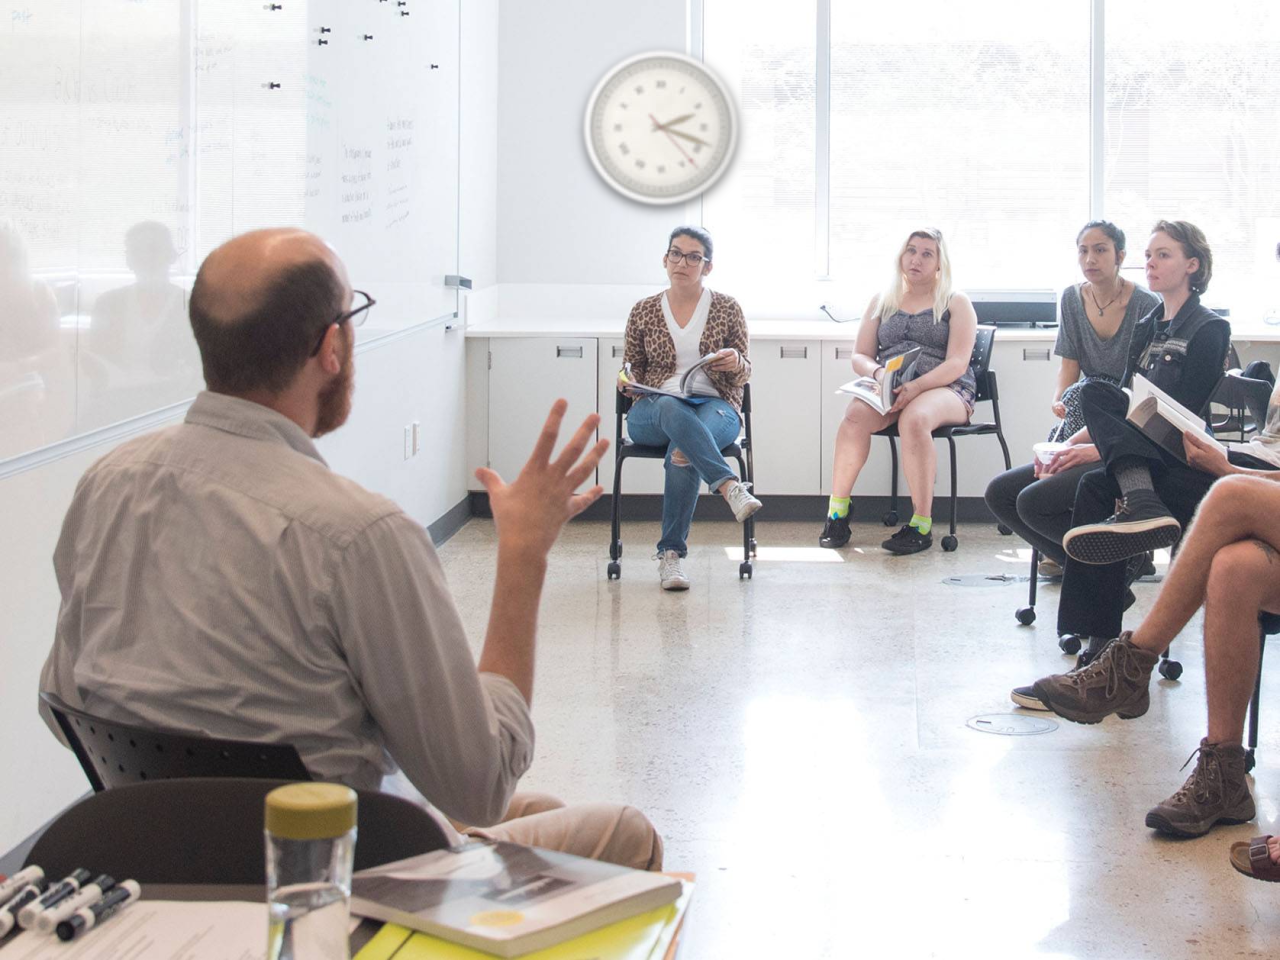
2:18:23
